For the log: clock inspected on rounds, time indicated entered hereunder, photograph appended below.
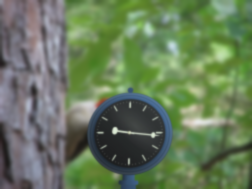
9:16
